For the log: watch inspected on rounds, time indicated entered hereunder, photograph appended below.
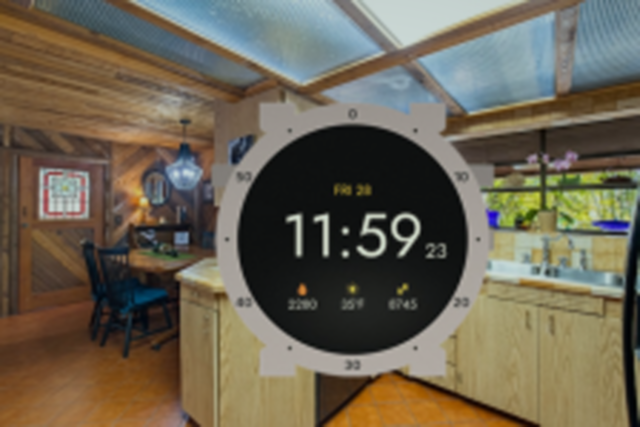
11:59
